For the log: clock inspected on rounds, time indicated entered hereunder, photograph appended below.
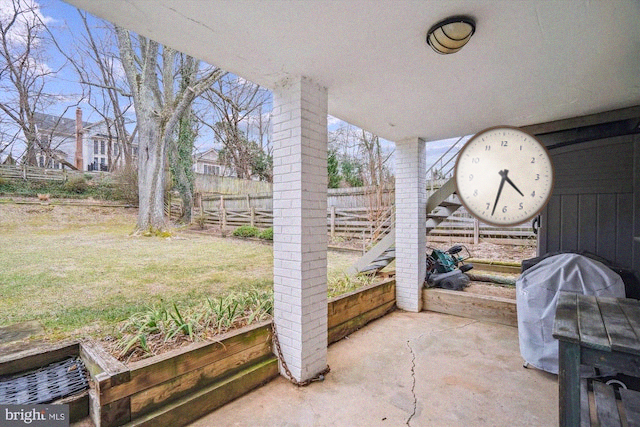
4:33
